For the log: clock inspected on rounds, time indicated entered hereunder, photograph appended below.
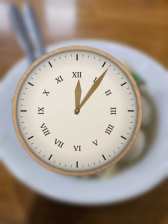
12:06
